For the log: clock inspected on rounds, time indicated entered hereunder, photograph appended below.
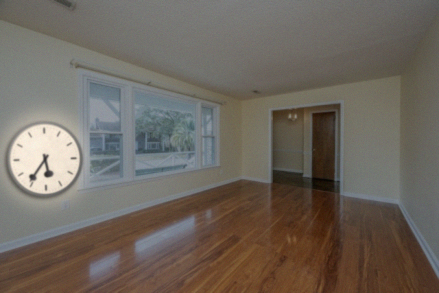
5:36
